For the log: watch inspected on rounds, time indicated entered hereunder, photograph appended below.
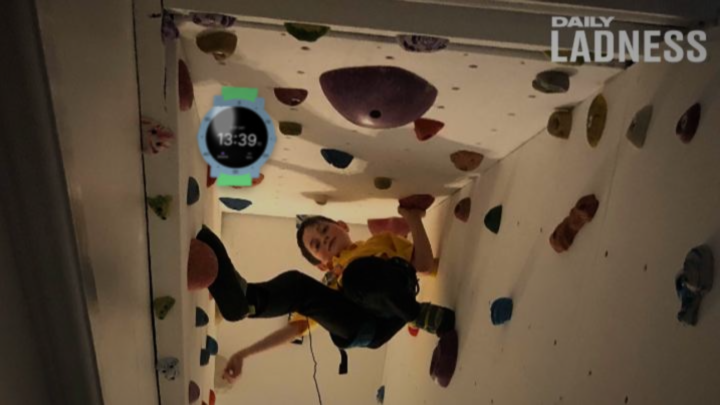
13:39
